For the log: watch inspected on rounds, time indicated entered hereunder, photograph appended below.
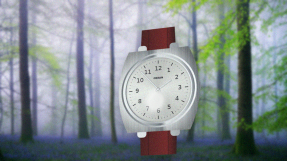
1:53
